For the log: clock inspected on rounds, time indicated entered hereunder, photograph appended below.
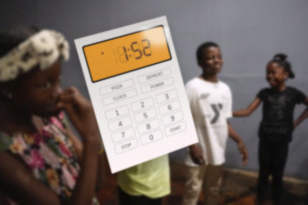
1:52
